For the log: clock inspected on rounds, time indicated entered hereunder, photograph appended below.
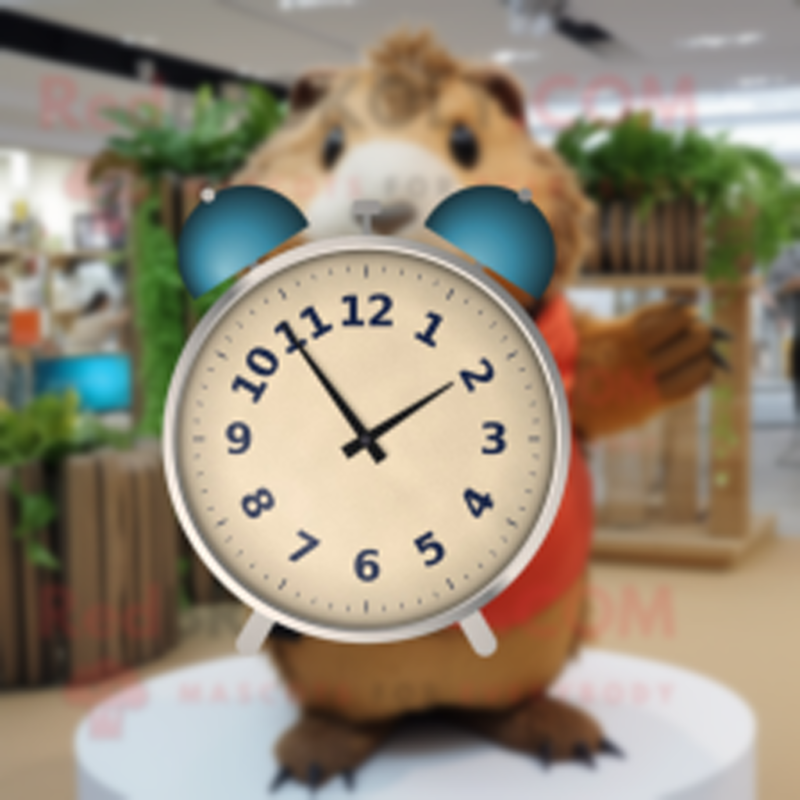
1:54
